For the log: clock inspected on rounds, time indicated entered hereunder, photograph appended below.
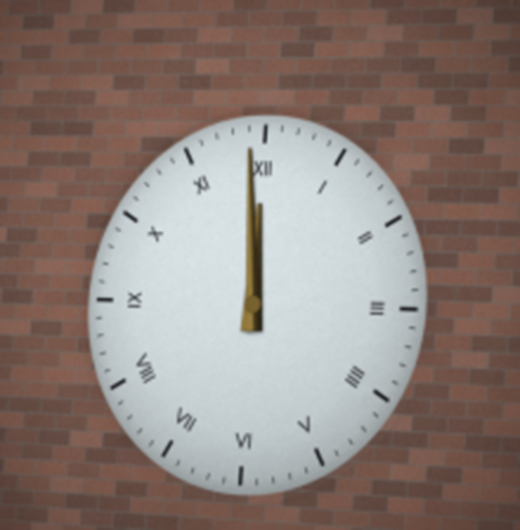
11:59
